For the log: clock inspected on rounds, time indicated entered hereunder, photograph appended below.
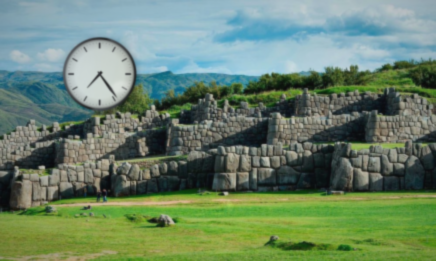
7:24
